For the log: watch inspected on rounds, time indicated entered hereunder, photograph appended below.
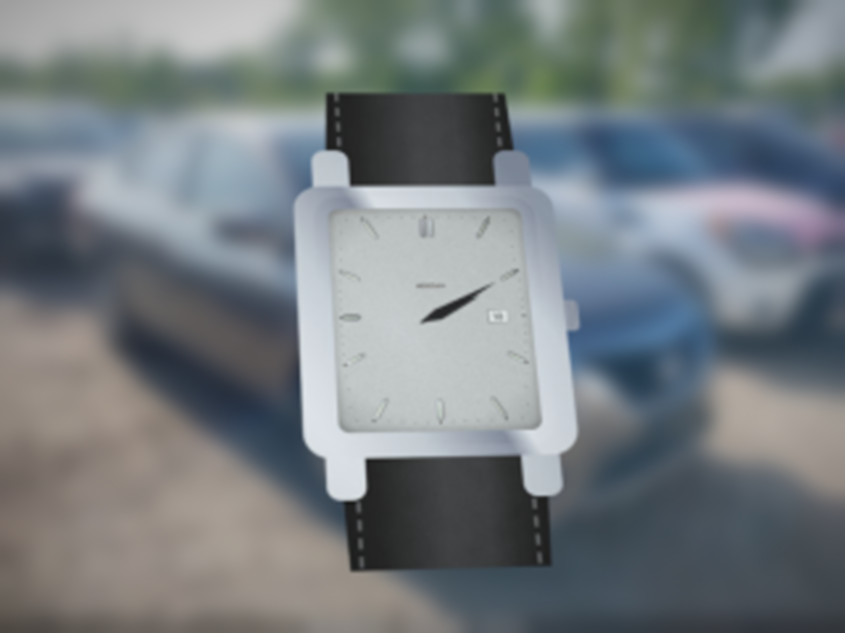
2:10
